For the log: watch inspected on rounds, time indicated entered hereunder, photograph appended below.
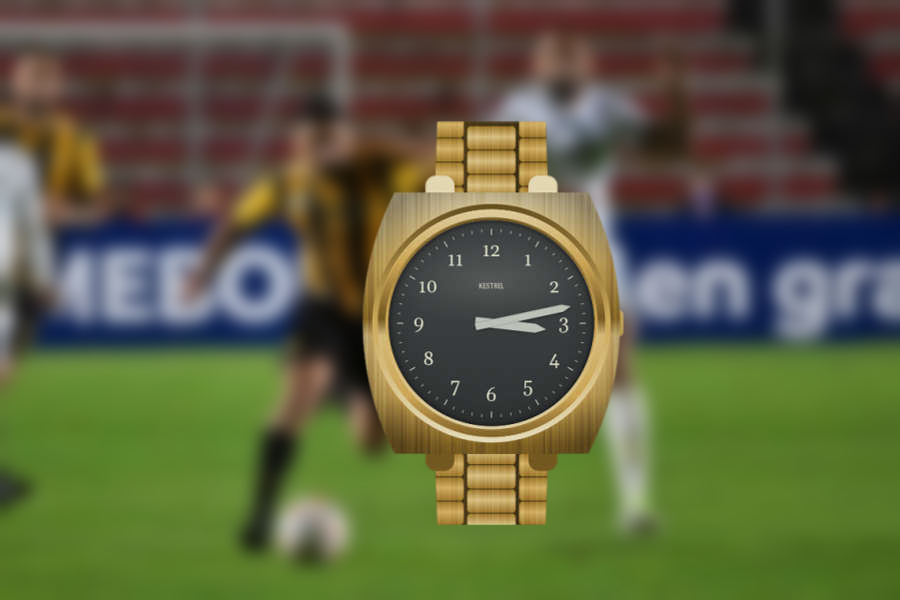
3:13
